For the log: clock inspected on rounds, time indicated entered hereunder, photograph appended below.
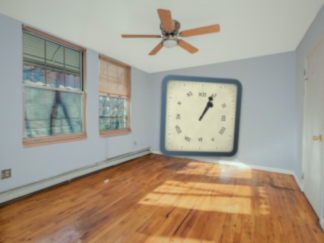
1:04
